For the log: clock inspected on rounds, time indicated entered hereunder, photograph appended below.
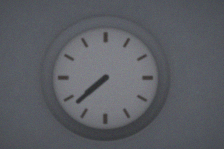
7:38
